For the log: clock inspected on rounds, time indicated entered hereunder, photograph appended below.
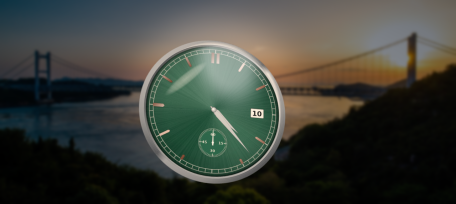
4:23
